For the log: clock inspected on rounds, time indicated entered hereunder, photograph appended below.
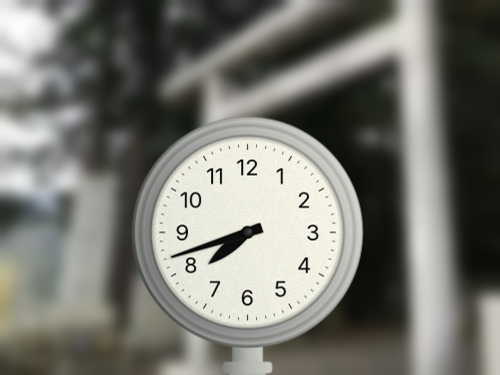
7:42
